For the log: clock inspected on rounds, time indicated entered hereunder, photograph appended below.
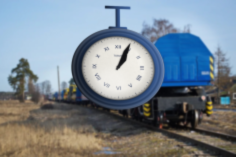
1:04
